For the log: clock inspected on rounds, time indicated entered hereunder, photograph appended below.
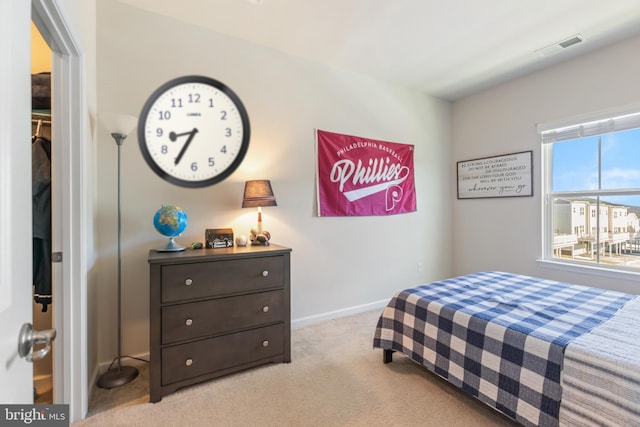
8:35
